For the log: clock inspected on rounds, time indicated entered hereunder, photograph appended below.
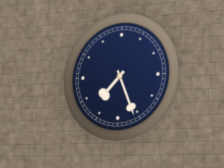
7:26
